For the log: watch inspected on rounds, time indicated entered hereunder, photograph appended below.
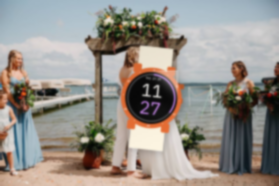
11:27
